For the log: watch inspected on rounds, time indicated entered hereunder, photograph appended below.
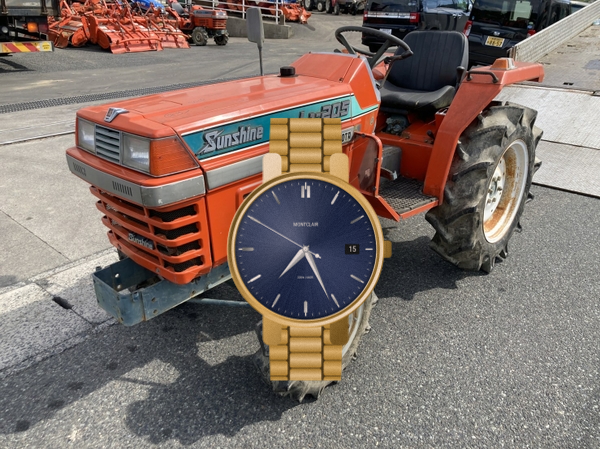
7:25:50
